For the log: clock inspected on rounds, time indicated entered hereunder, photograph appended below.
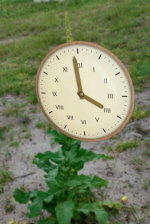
3:59
